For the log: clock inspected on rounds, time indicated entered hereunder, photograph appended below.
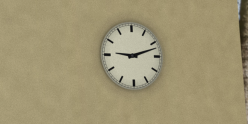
9:12
